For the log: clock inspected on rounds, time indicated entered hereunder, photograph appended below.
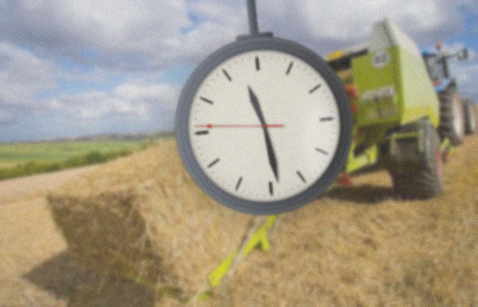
11:28:46
